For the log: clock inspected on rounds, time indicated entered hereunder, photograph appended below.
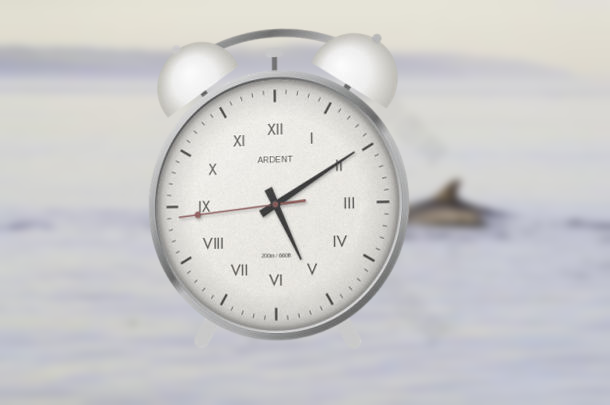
5:09:44
